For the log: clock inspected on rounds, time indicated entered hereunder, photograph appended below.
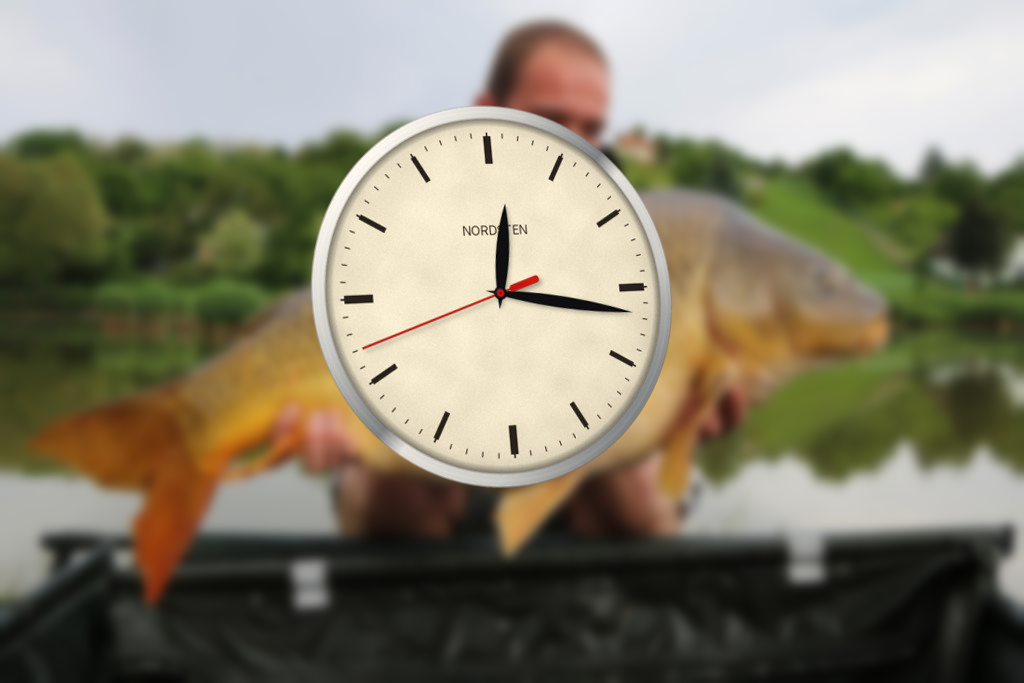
12:16:42
